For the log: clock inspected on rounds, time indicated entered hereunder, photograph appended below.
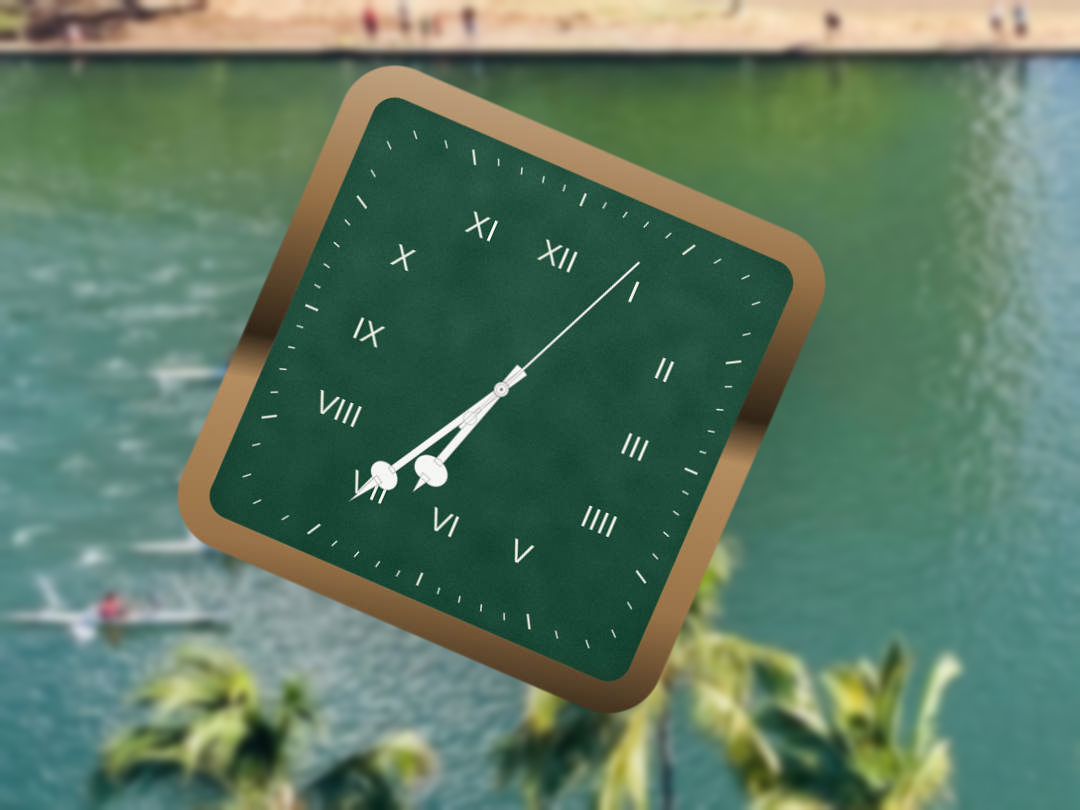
6:35:04
